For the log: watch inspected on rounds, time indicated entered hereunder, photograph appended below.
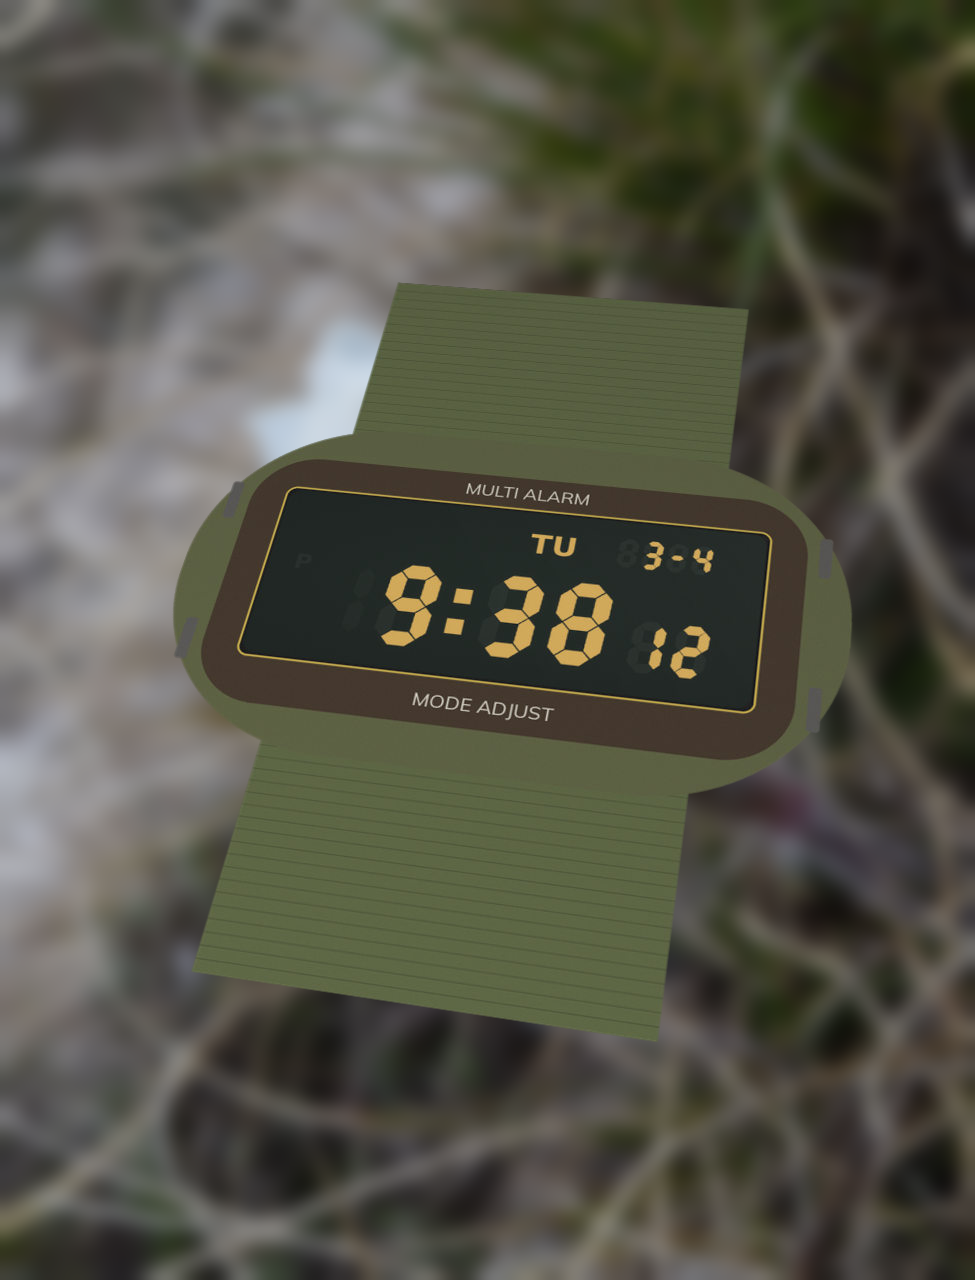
9:38:12
